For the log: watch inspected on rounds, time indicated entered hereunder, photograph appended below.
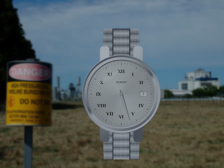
5:27
